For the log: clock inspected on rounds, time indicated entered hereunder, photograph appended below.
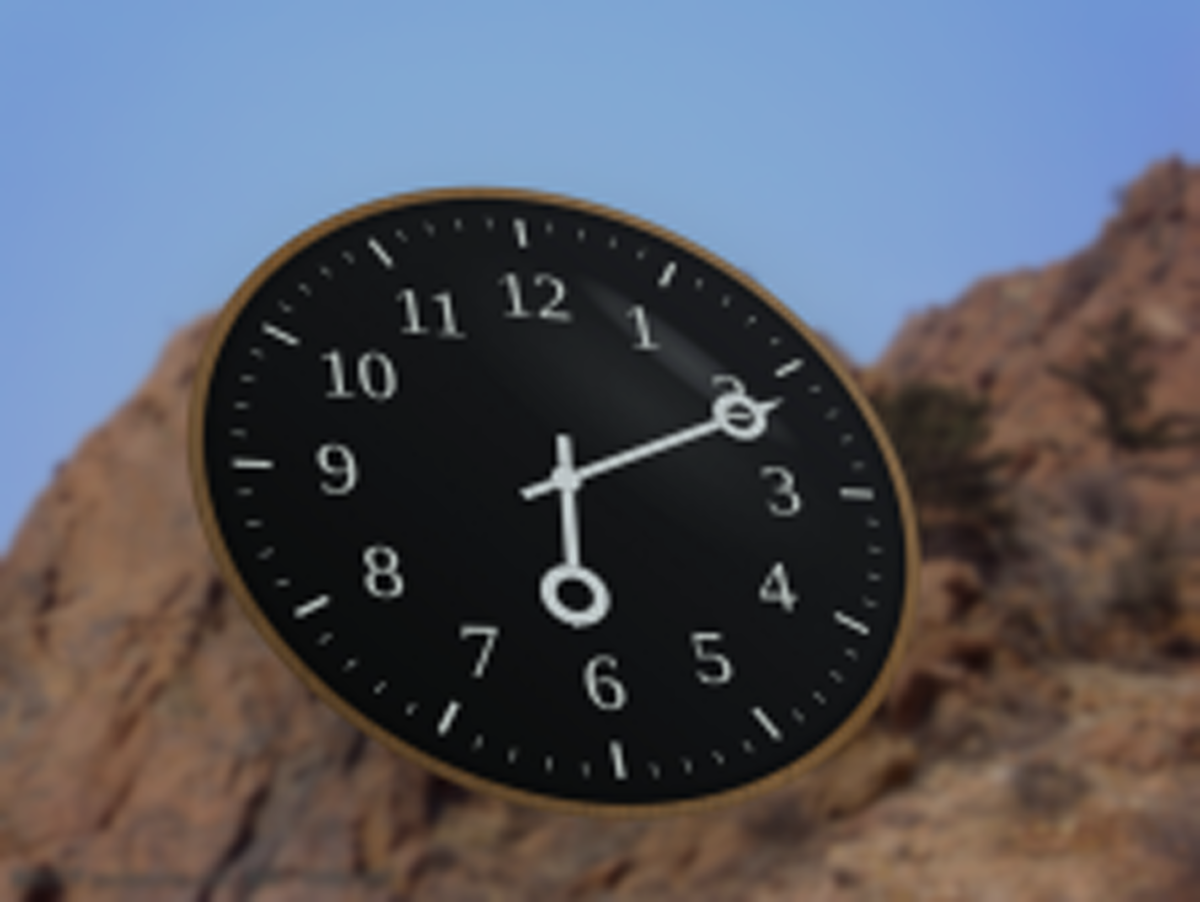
6:11
